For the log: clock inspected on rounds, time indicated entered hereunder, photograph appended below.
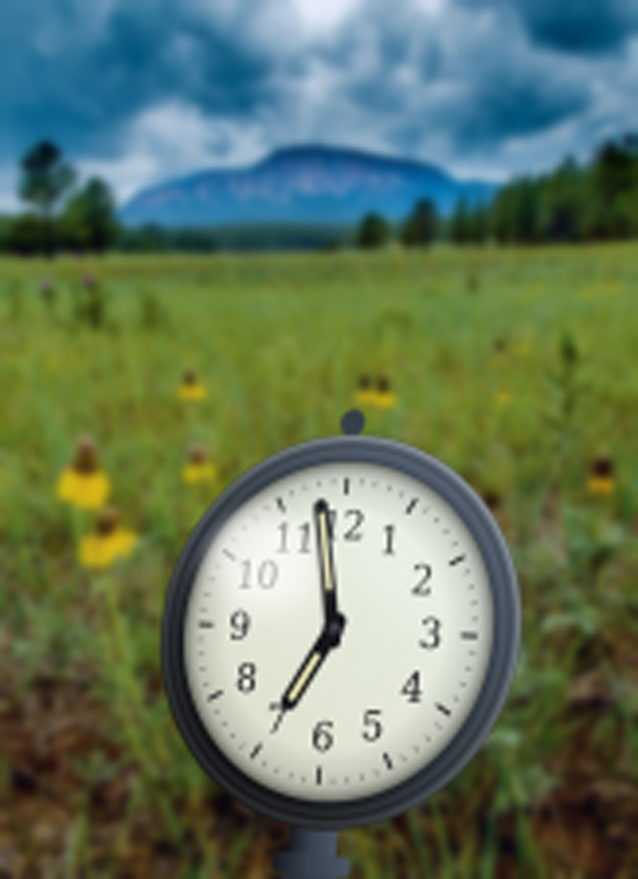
6:58
